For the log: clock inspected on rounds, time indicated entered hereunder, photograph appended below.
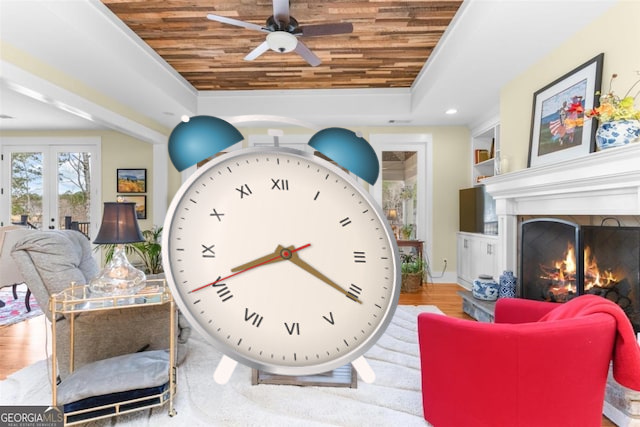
8:20:41
